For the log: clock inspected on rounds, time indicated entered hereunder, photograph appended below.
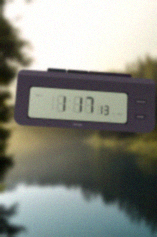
1:17
